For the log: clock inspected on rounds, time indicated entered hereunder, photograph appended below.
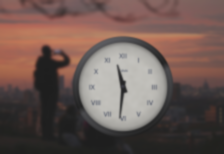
11:31
